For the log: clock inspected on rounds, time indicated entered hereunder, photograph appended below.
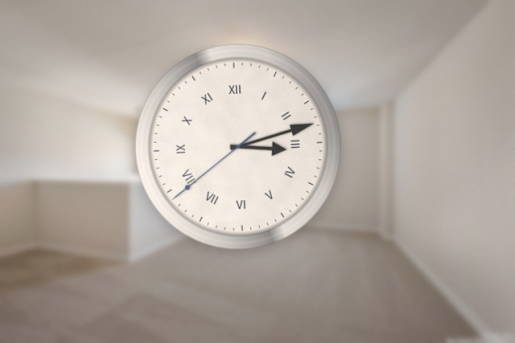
3:12:39
